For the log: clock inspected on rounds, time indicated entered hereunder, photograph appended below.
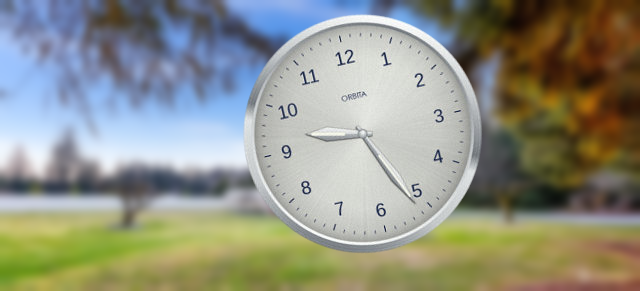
9:26
